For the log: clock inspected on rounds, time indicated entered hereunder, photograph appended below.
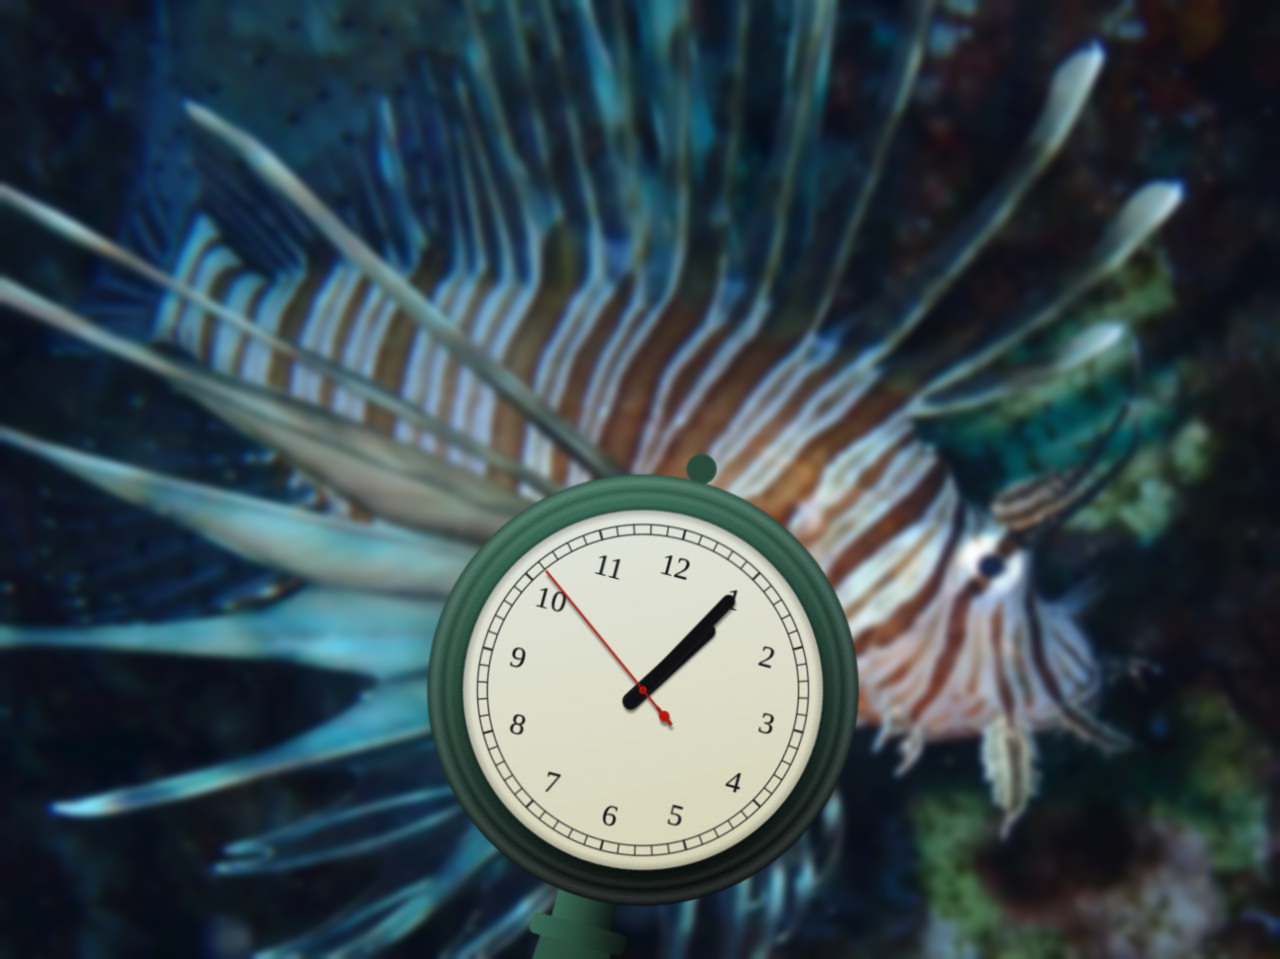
1:04:51
